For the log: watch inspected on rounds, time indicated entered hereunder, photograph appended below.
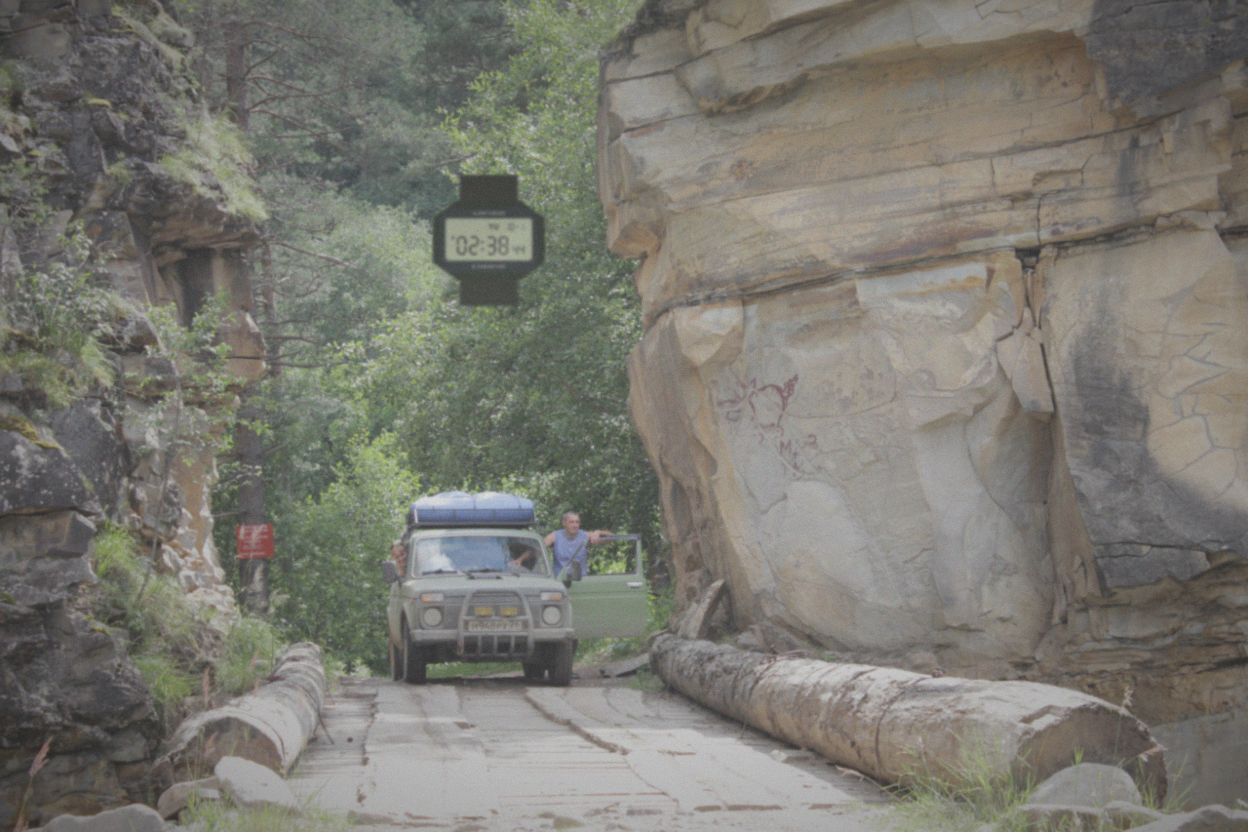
2:38
